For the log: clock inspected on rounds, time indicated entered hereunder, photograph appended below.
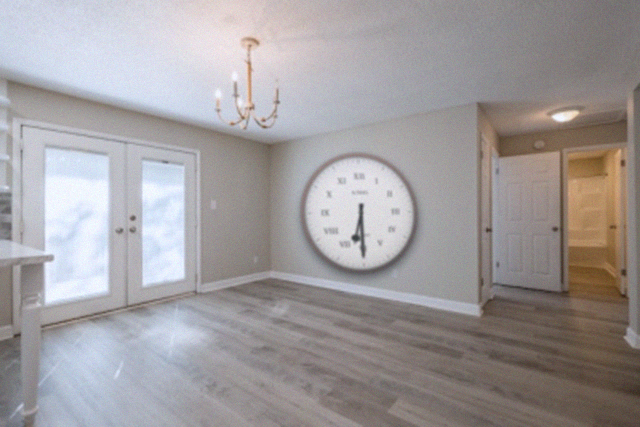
6:30
